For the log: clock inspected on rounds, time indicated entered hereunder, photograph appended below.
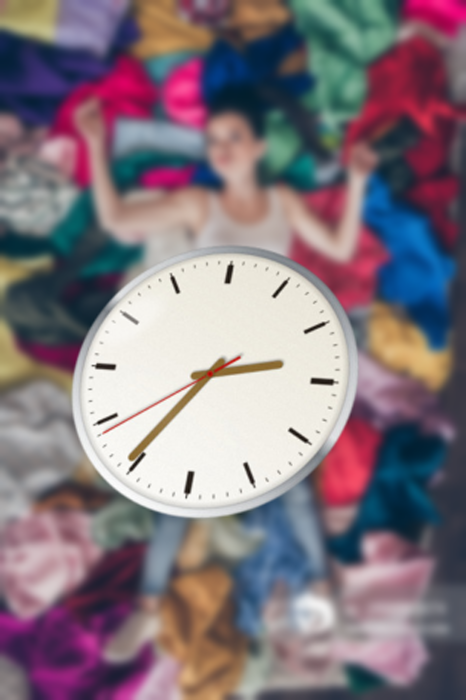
2:35:39
